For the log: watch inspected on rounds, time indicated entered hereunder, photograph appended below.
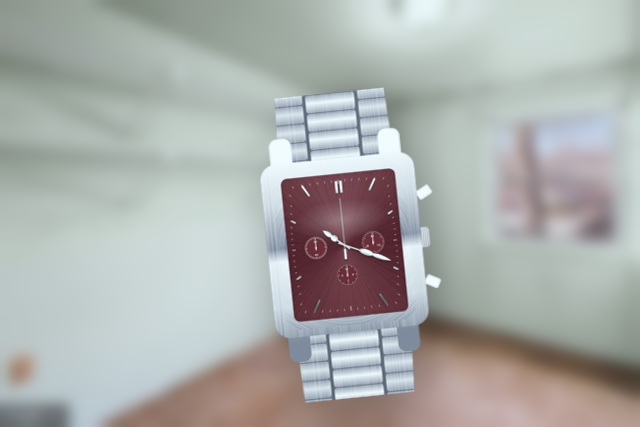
10:19
